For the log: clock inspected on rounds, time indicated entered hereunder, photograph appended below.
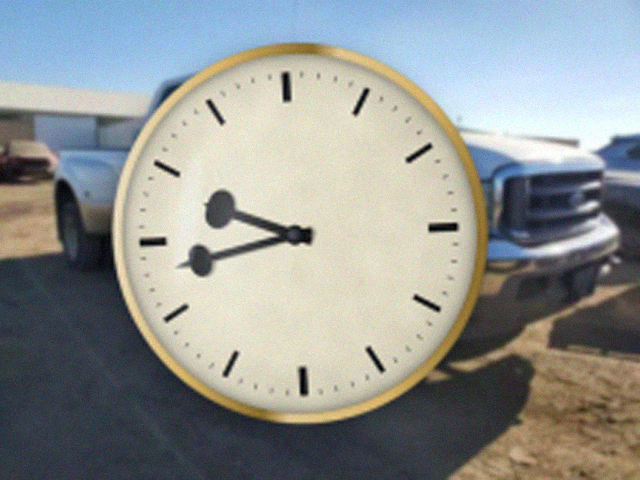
9:43
